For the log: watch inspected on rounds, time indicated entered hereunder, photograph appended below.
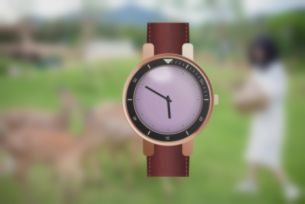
5:50
